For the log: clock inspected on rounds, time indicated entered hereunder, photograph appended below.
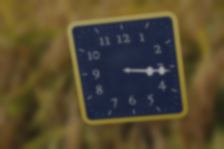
3:16
